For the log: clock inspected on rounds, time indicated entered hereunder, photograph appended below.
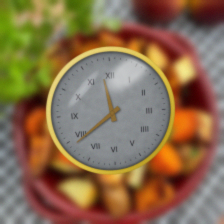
11:39
